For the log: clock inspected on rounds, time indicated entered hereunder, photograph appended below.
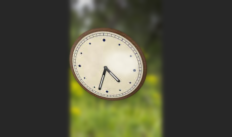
4:33
